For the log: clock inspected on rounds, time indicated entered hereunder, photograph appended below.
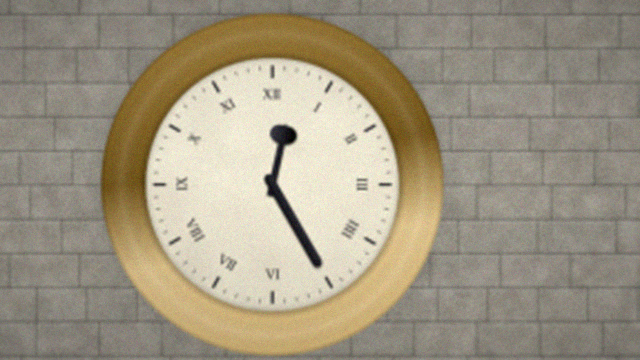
12:25
